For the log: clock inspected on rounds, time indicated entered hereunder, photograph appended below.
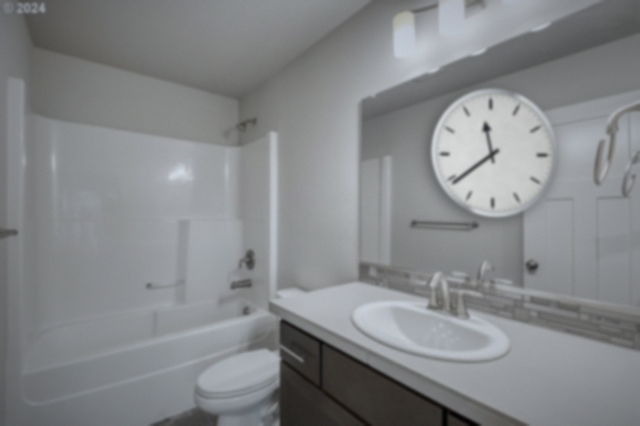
11:39
